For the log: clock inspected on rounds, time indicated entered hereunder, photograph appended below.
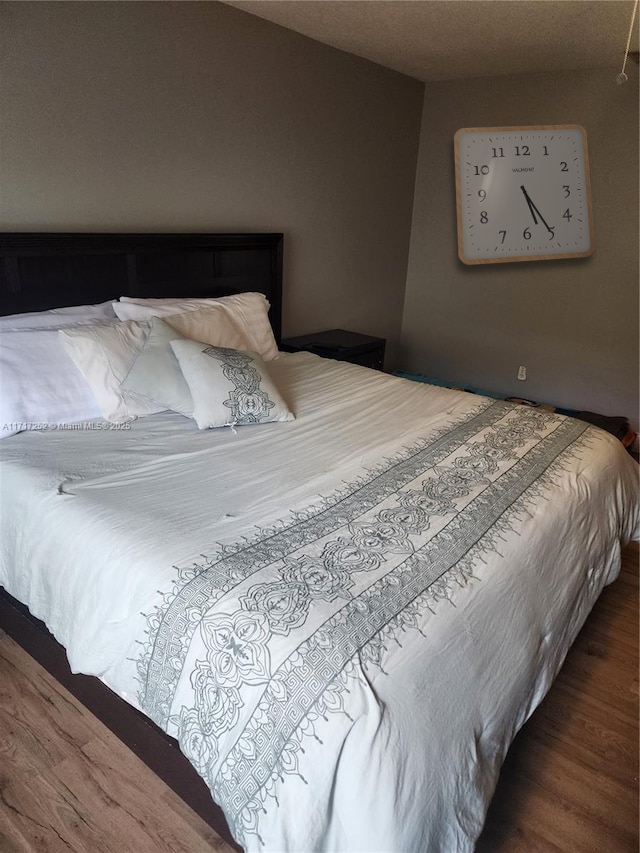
5:25
